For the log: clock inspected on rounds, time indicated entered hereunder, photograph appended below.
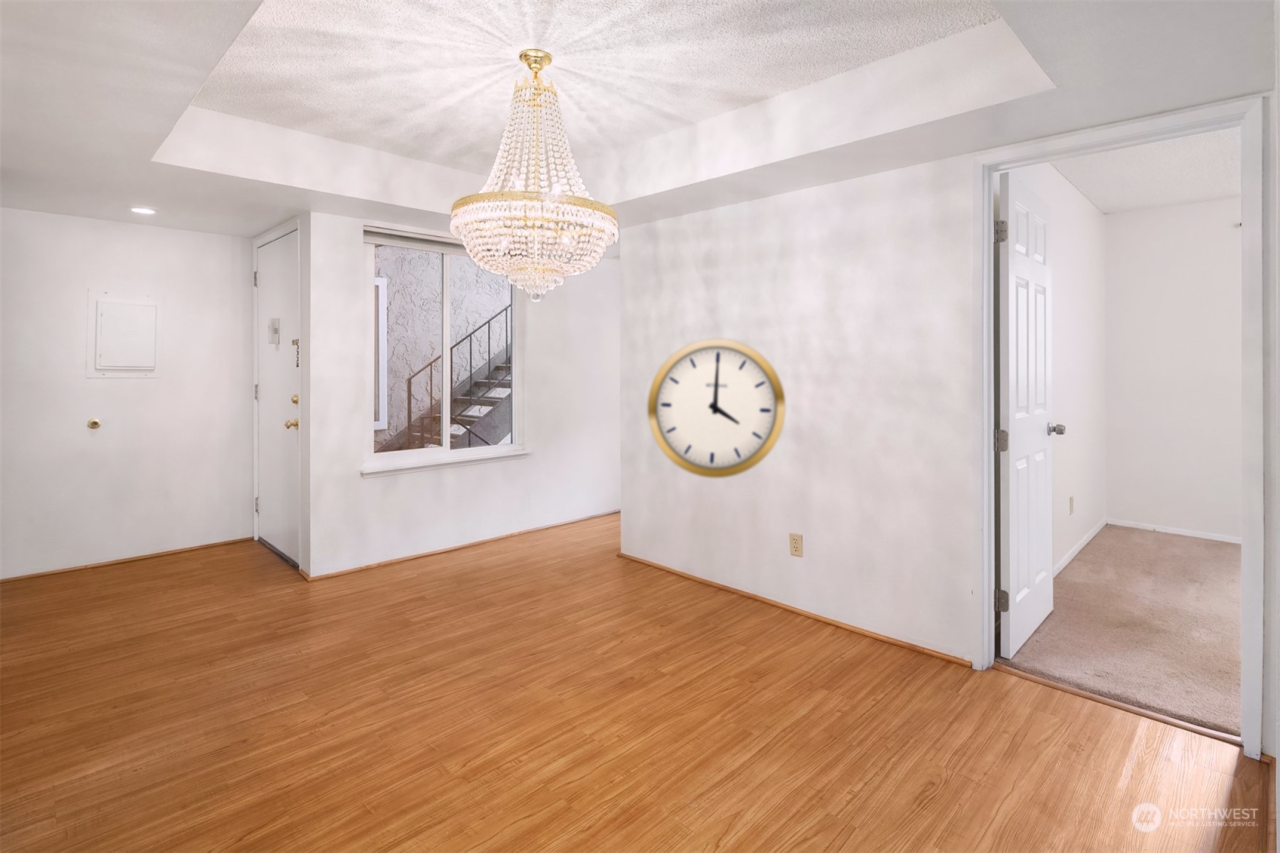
4:00
